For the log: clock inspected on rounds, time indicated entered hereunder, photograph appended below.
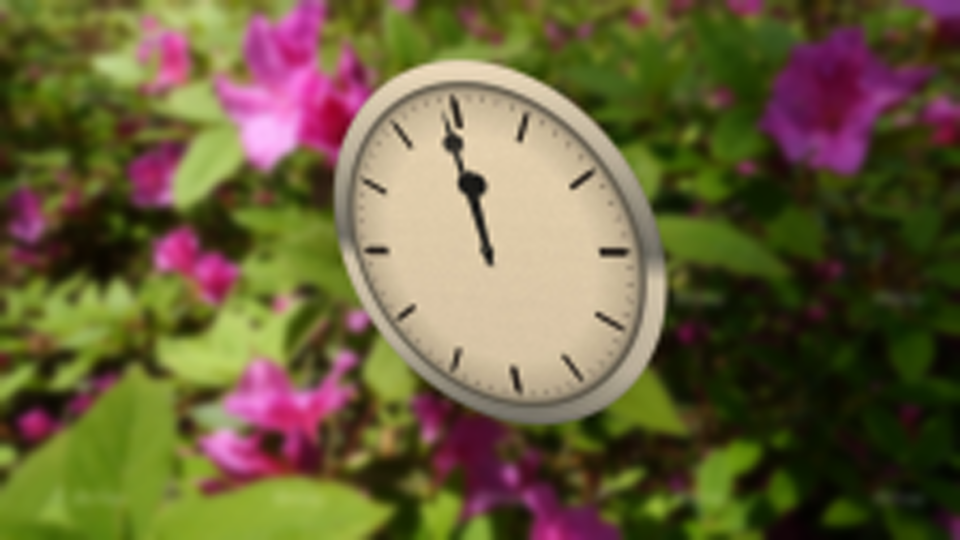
11:59
